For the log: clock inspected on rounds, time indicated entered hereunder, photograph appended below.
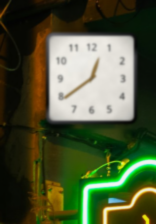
12:39
